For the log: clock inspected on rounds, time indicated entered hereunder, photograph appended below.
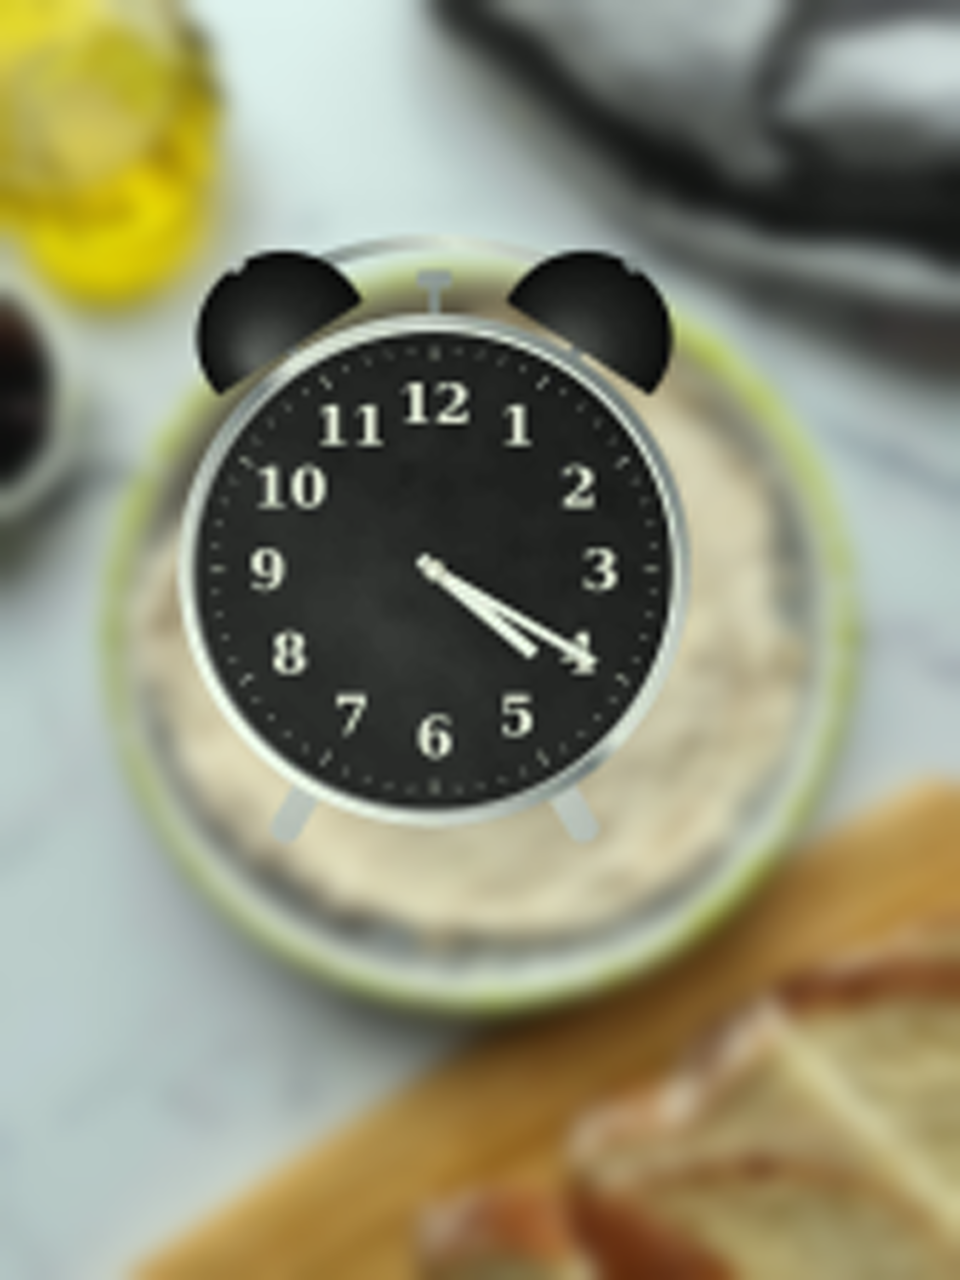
4:20
